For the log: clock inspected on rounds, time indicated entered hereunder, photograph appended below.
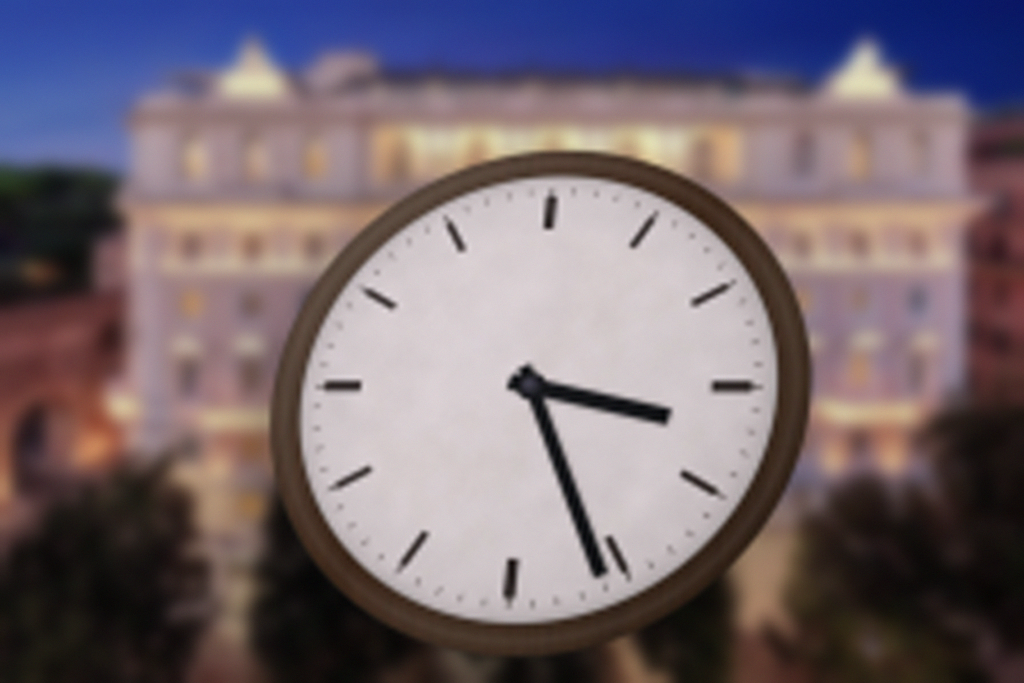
3:26
